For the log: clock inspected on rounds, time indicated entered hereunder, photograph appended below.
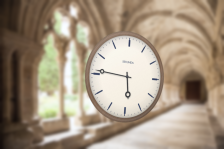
5:46
